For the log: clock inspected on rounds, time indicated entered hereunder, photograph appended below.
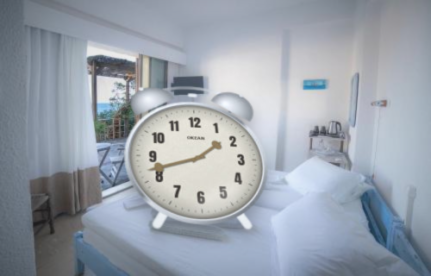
1:42
